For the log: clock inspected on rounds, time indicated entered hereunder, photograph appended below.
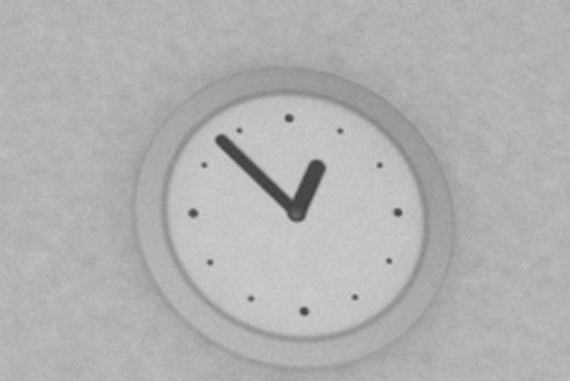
12:53
